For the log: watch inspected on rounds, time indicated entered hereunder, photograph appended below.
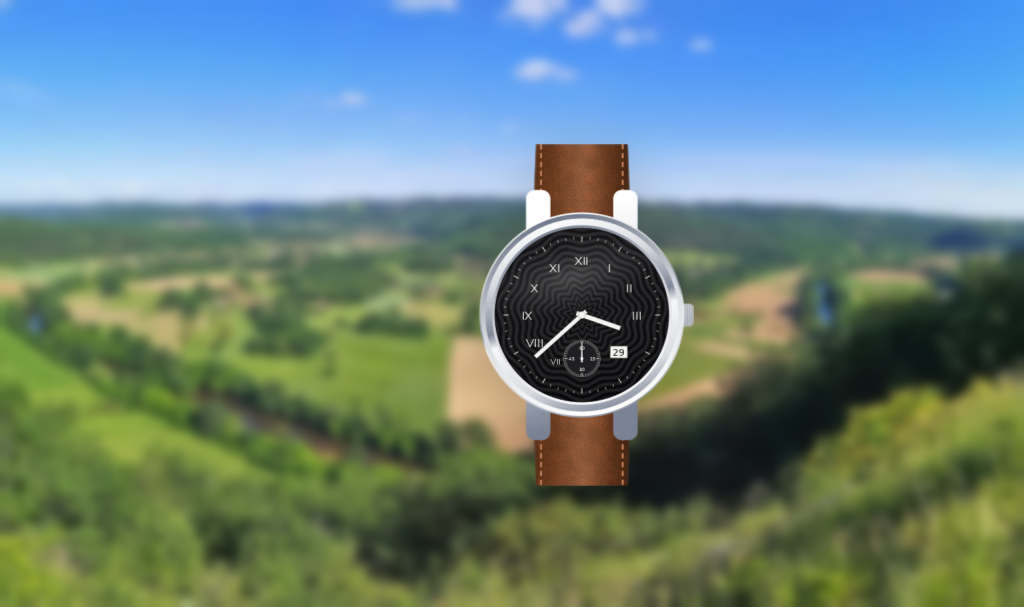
3:38
